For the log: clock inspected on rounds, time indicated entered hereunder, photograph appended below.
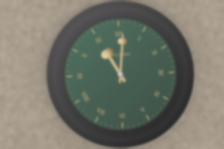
11:01
